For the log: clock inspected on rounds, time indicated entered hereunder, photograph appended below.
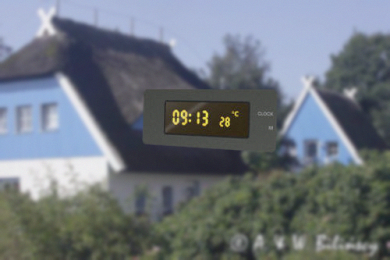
9:13
